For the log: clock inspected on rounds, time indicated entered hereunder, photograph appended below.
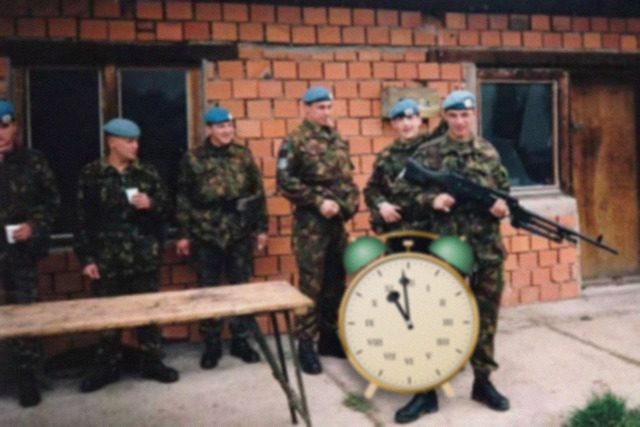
10:59
